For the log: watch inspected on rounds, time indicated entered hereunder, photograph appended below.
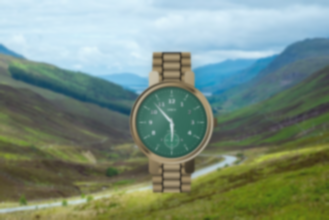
5:53
